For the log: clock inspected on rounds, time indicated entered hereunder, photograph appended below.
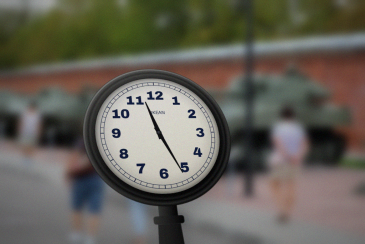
11:26
